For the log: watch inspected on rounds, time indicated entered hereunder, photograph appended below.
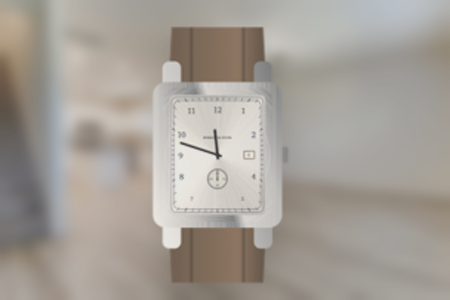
11:48
